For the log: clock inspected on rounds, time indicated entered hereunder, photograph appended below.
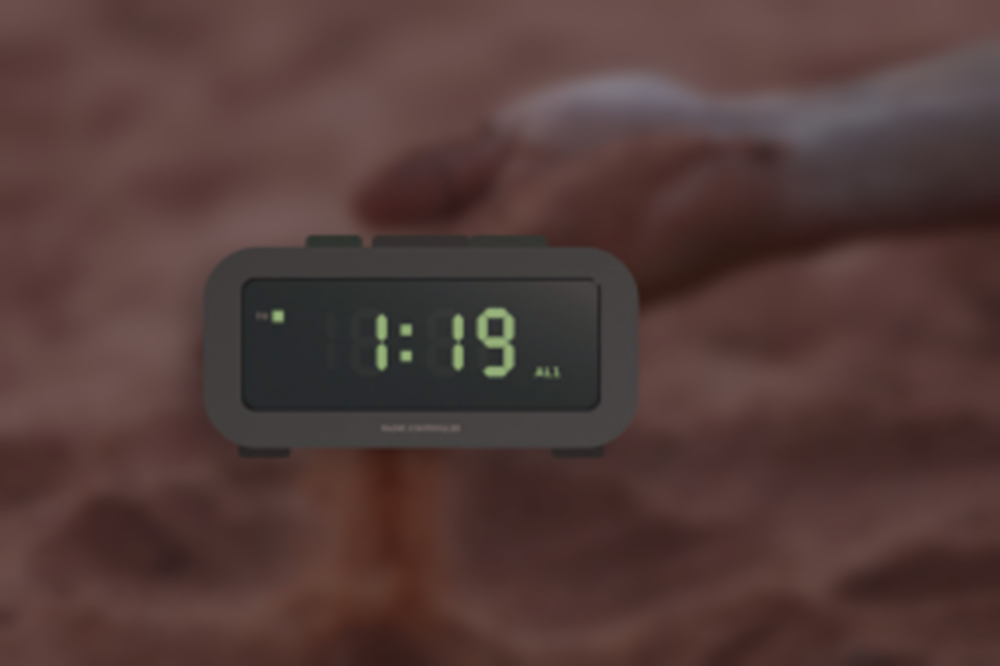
1:19
